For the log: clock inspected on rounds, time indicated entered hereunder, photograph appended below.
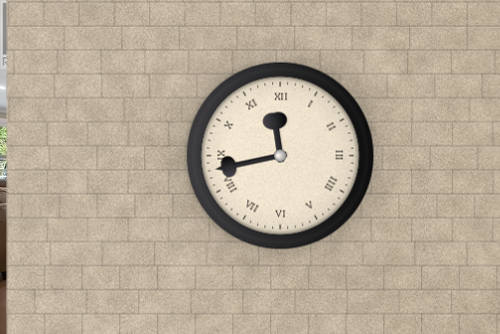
11:43
